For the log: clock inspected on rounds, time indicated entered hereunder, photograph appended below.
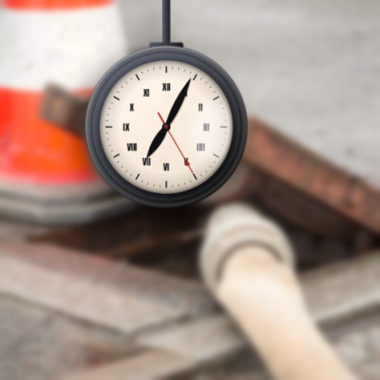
7:04:25
